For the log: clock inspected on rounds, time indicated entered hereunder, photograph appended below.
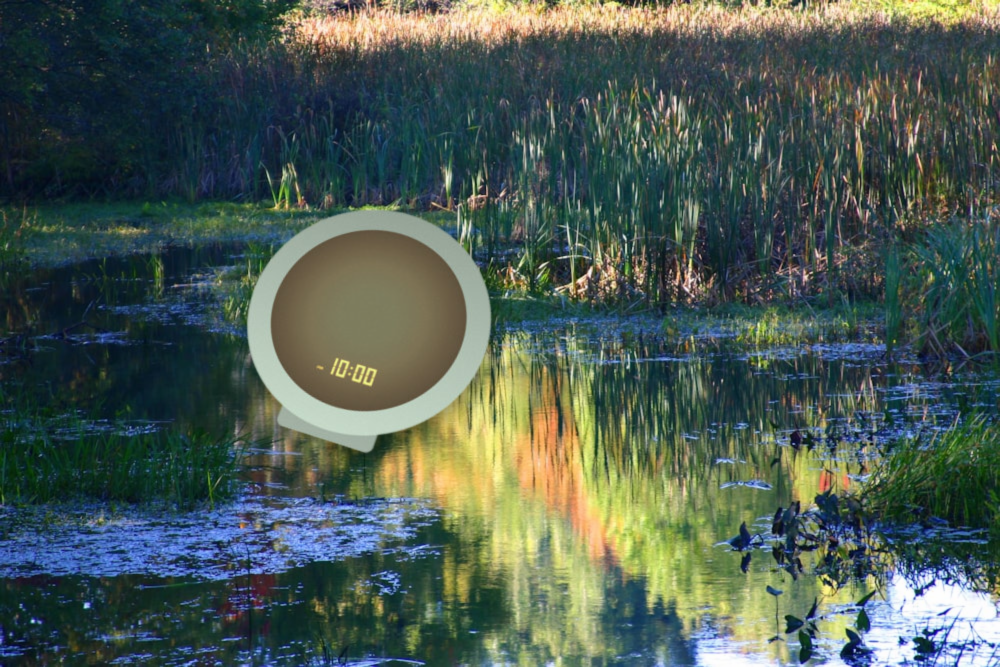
10:00
